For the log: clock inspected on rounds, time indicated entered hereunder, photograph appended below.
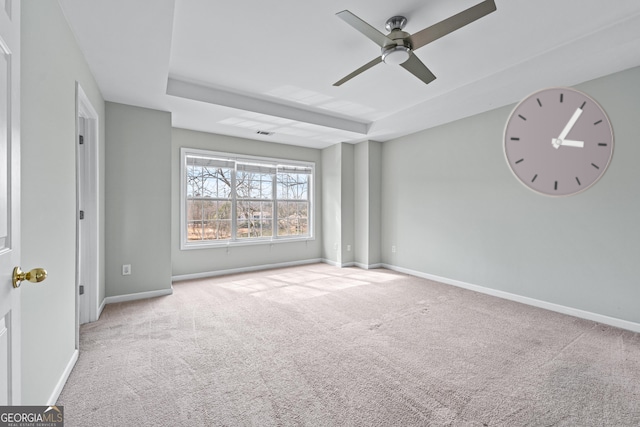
3:05
